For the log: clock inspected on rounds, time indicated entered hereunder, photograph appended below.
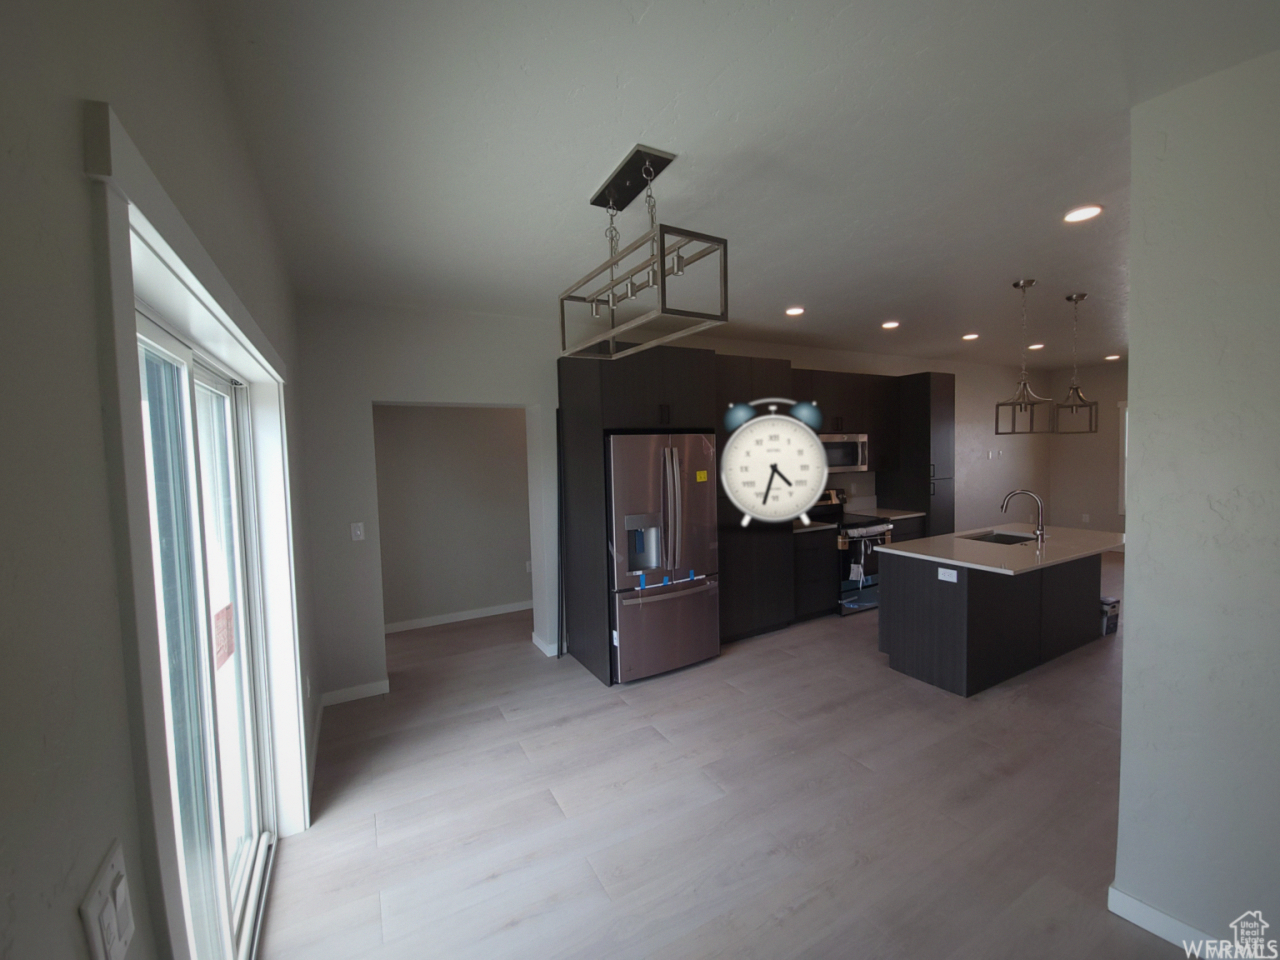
4:33
